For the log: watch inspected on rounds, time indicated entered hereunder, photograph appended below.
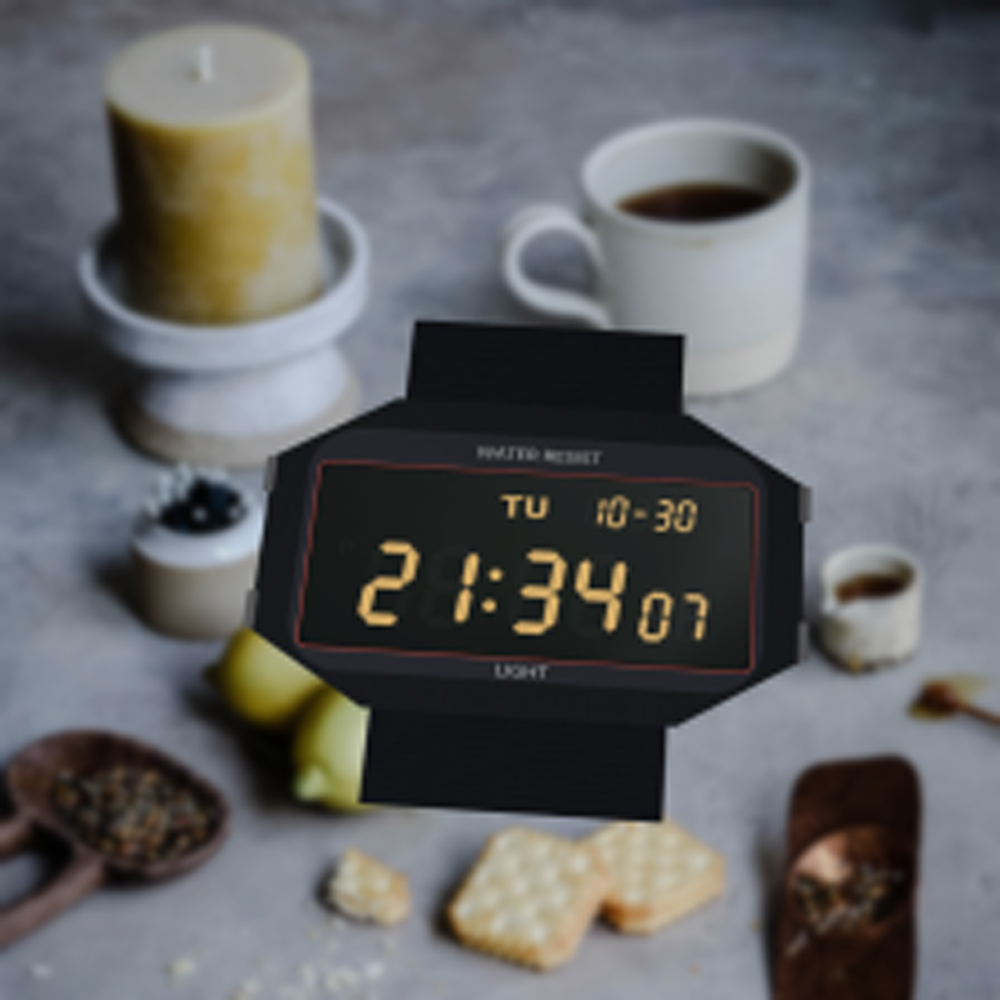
21:34:07
